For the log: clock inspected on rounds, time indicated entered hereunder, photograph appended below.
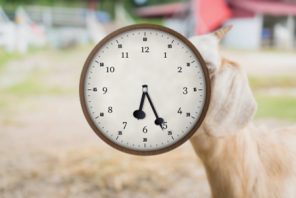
6:26
